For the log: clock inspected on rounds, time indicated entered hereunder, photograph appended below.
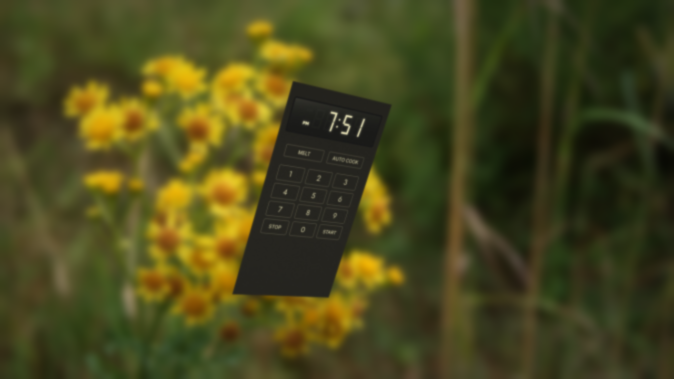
7:51
